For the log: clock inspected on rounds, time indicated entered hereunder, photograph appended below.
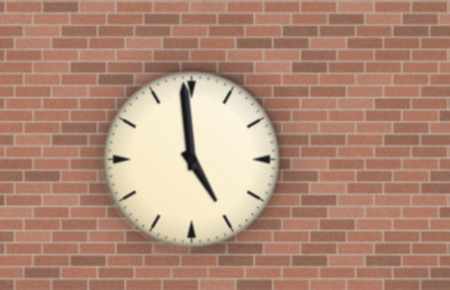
4:59
